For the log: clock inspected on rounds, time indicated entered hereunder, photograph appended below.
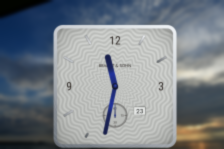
11:32
